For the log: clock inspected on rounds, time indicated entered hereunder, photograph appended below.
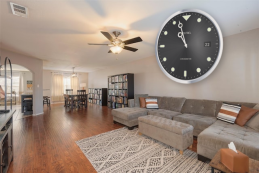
10:57
